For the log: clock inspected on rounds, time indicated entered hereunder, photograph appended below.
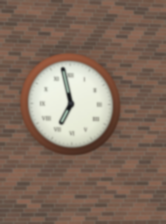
6:58
